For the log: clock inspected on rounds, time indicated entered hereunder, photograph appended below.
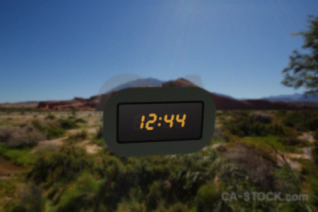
12:44
